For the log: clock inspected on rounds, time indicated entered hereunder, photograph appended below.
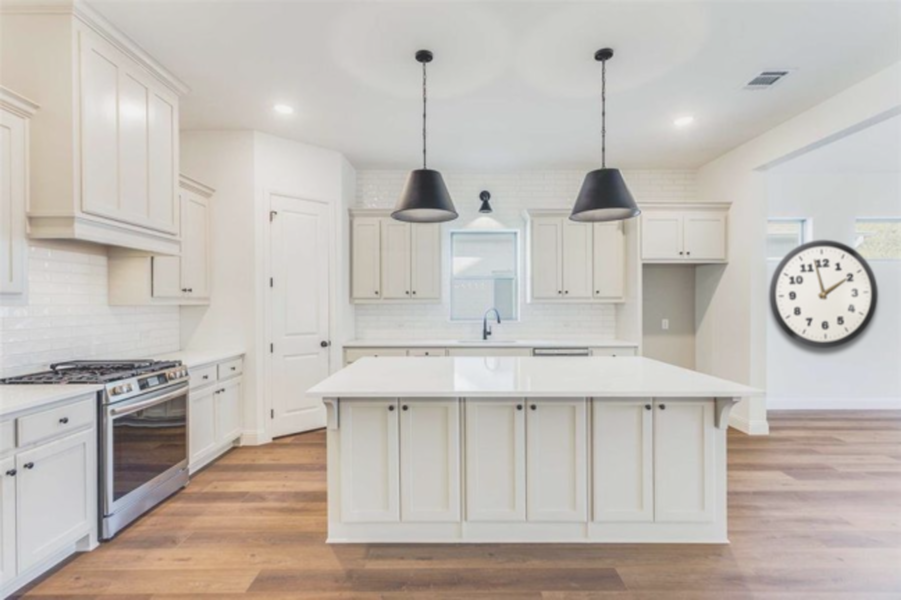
1:58
